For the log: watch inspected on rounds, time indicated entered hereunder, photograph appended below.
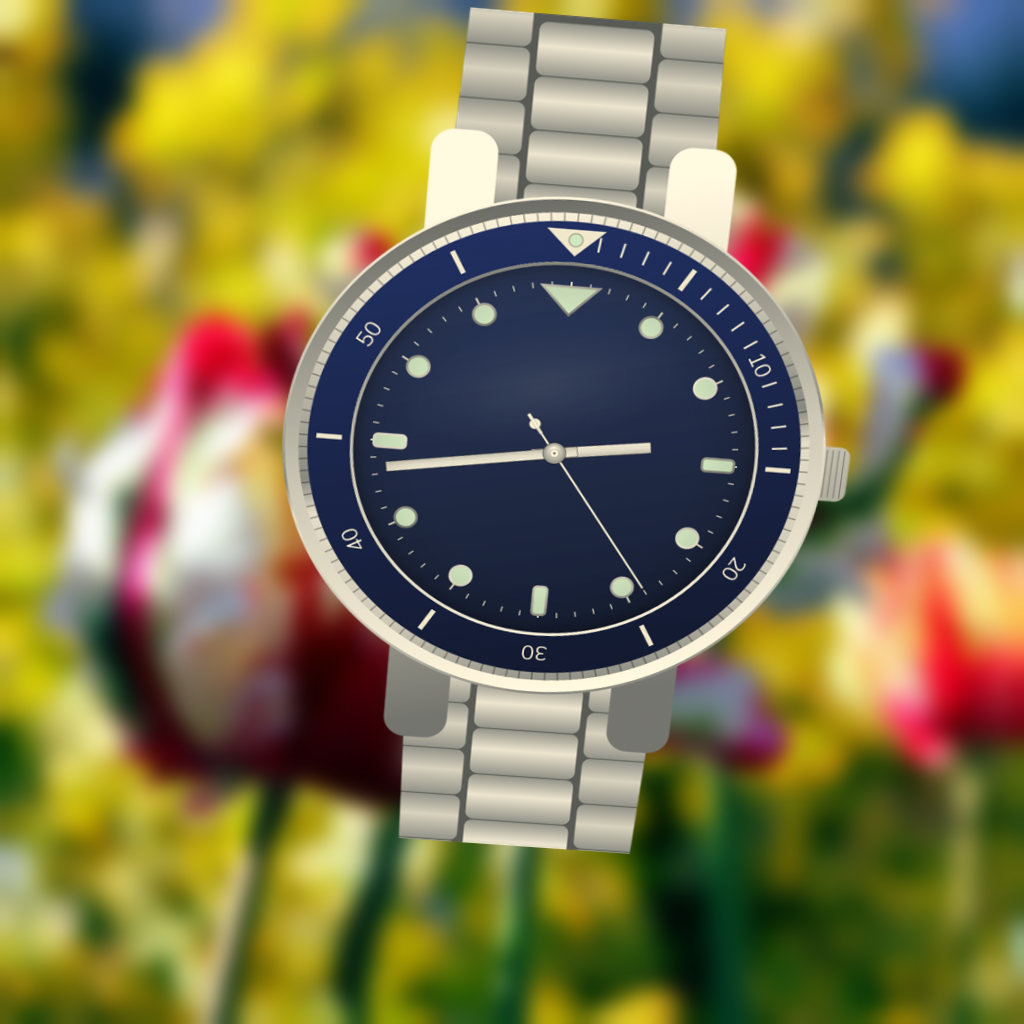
2:43:24
